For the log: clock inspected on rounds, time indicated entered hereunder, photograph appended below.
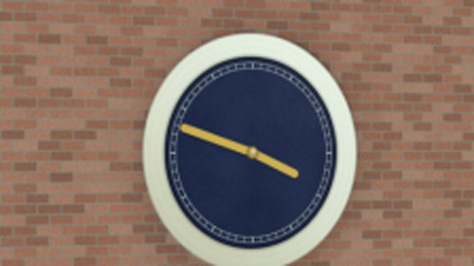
3:48
